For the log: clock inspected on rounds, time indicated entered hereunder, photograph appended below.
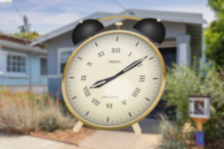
8:09
